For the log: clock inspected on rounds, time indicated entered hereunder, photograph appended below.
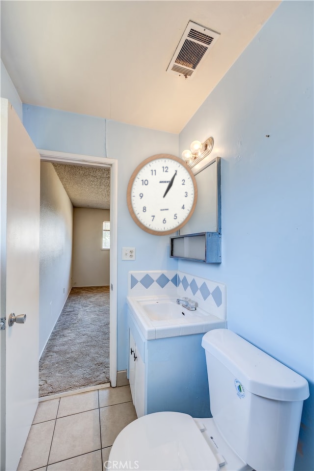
1:05
